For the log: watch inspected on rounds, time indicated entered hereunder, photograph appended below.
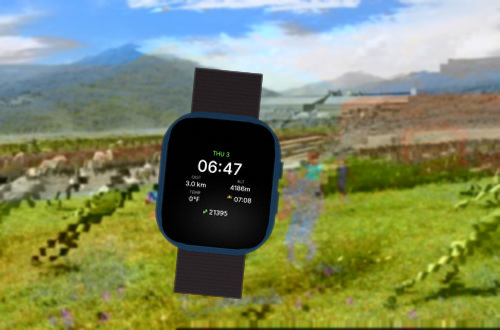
6:47
